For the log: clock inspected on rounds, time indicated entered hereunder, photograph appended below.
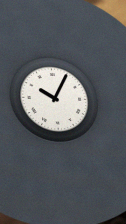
10:05
